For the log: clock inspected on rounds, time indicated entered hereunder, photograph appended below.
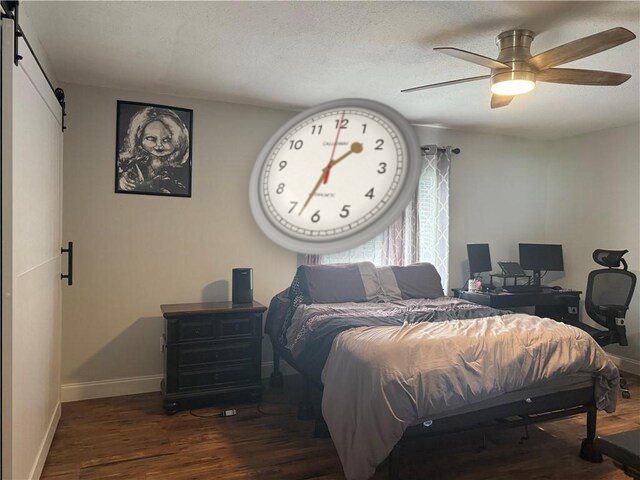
1:33:00
